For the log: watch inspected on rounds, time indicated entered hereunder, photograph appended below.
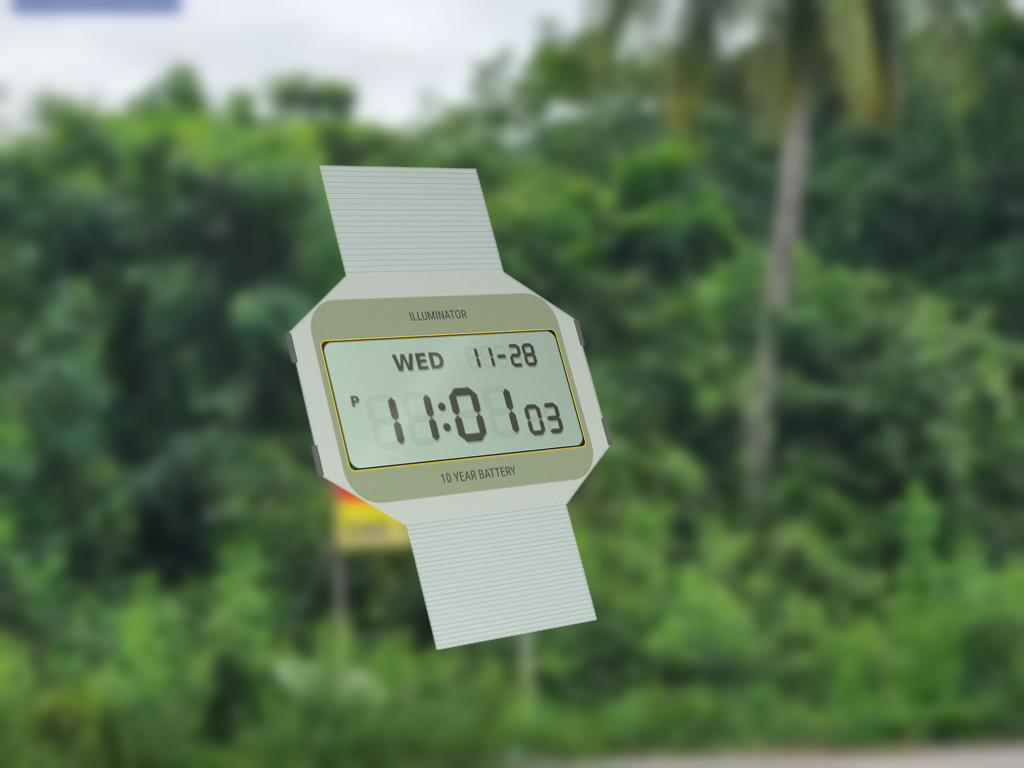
11:01:03
